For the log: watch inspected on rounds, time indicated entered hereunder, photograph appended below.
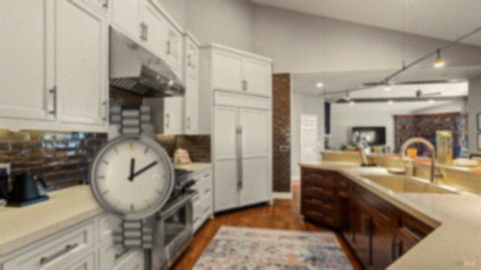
12:10
